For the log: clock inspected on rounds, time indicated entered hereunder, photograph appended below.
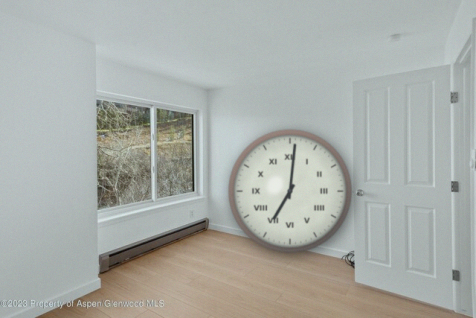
7:01
